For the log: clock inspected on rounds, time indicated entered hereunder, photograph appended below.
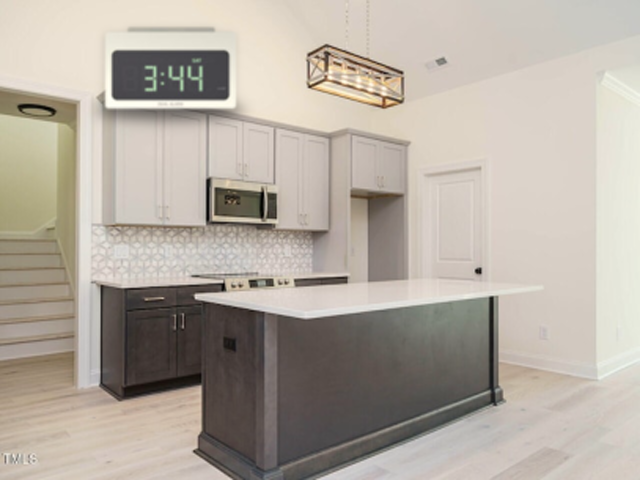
3:44
